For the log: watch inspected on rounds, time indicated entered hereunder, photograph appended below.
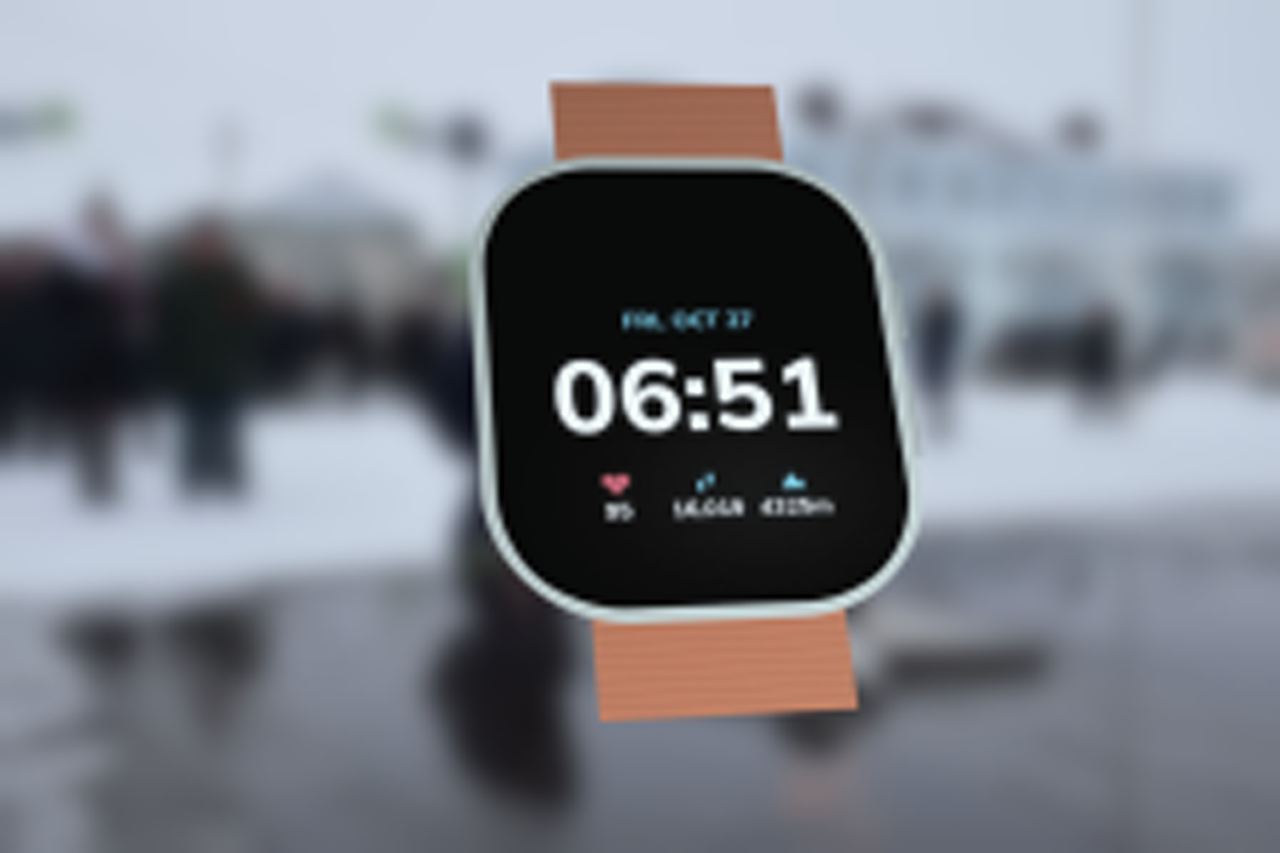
6:51
